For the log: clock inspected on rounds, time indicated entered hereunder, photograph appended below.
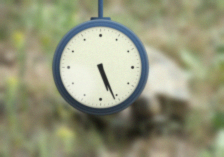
5:26
